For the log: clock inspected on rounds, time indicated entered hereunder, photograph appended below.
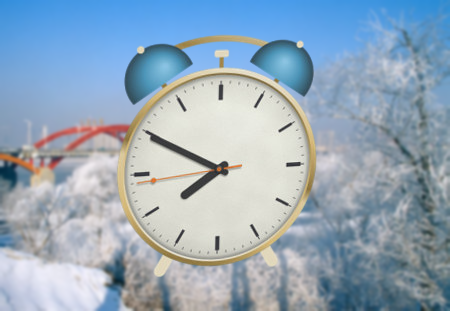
7:49:44
